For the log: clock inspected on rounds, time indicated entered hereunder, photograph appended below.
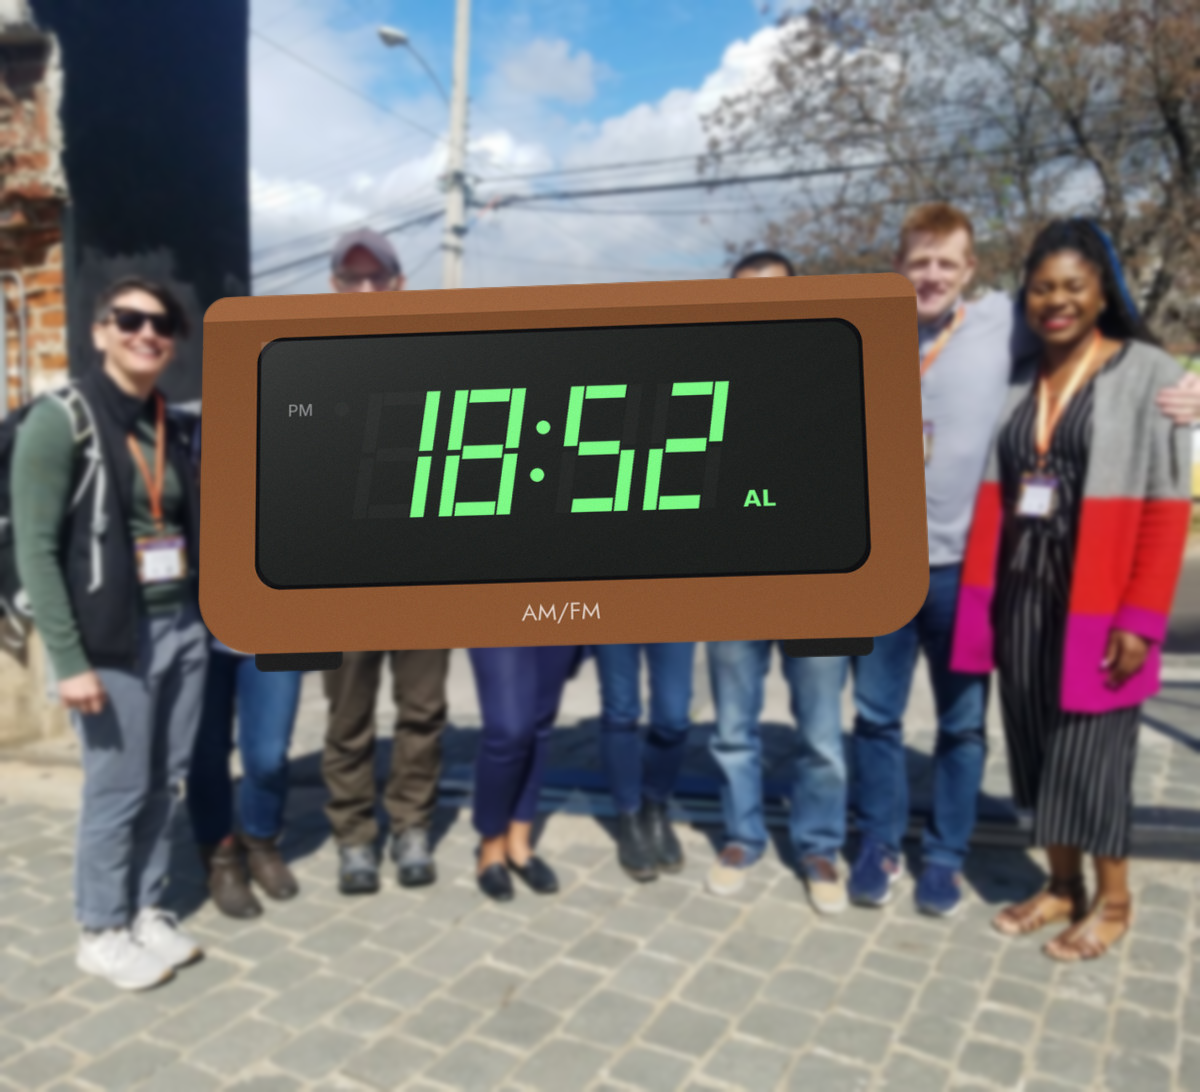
18:52
